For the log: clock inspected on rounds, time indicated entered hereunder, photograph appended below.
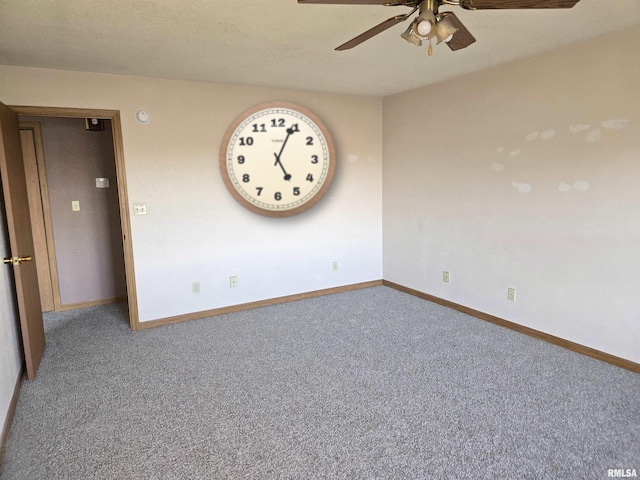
5:04
